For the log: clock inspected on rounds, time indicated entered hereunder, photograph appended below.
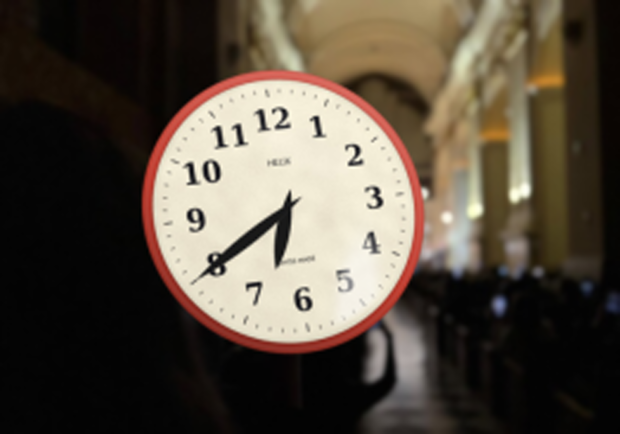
6:40
